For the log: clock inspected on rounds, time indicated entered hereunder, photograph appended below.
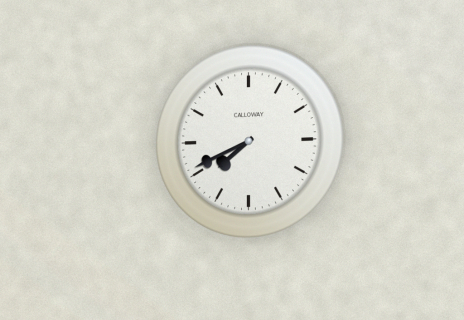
7:41
